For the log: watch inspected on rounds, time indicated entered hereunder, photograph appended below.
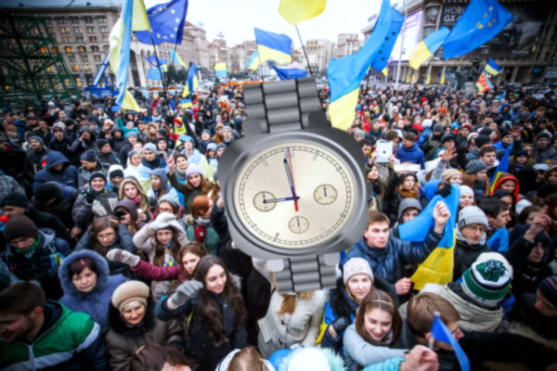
8:59
